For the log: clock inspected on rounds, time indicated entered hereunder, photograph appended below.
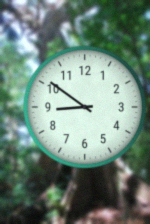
8:51
